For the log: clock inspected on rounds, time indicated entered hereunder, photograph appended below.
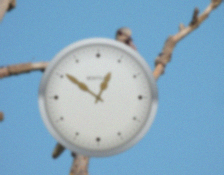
12:51
